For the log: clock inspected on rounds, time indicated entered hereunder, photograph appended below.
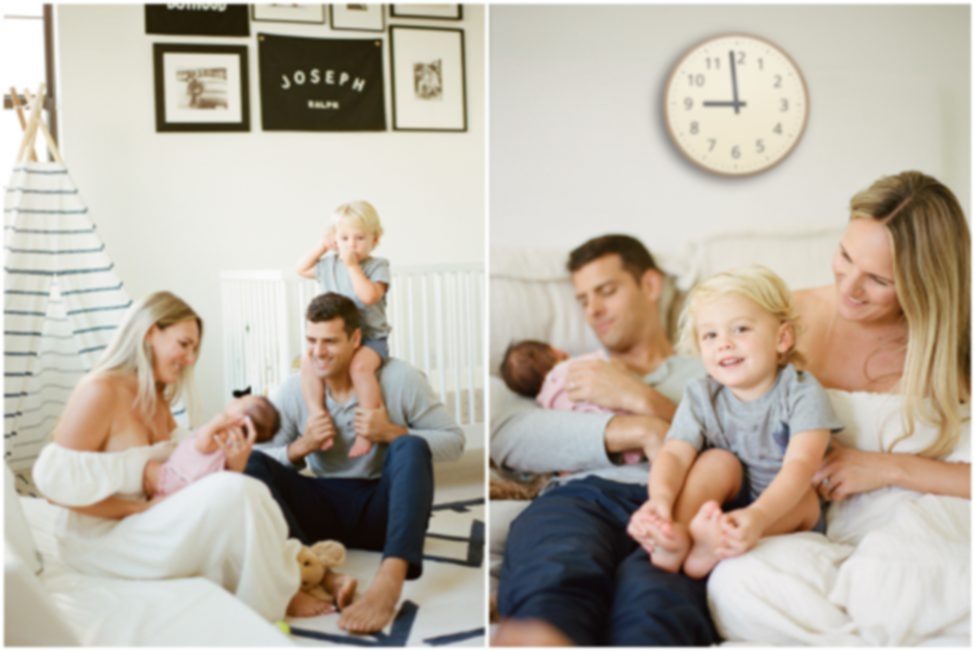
8:59
